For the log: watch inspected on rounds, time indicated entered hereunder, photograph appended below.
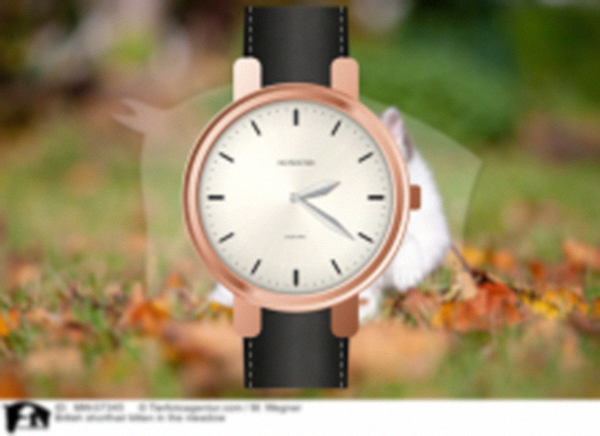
2:21
